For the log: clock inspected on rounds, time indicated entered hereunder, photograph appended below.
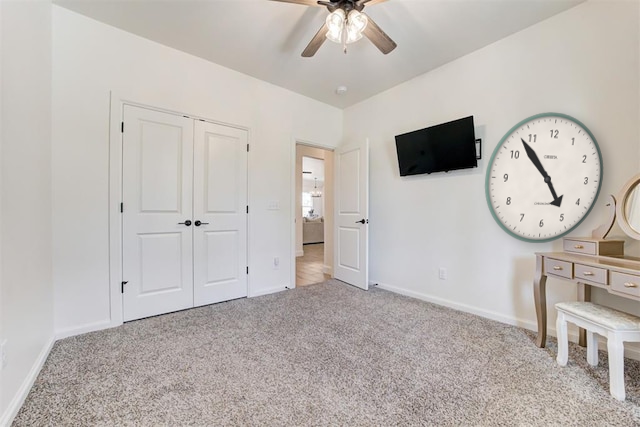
4:53
